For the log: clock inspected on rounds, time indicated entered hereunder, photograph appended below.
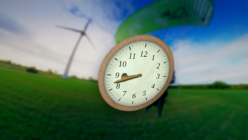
8:42
